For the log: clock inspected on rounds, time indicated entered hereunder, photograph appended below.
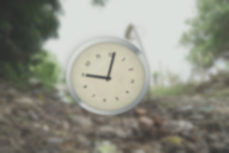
9:01
